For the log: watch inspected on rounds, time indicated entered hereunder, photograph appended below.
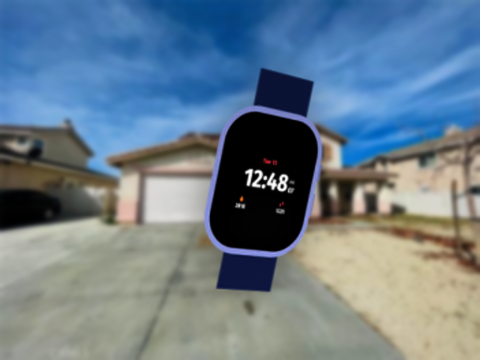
12:48
